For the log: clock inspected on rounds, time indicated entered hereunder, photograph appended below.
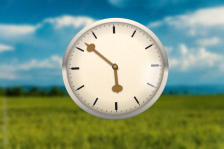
5:52
